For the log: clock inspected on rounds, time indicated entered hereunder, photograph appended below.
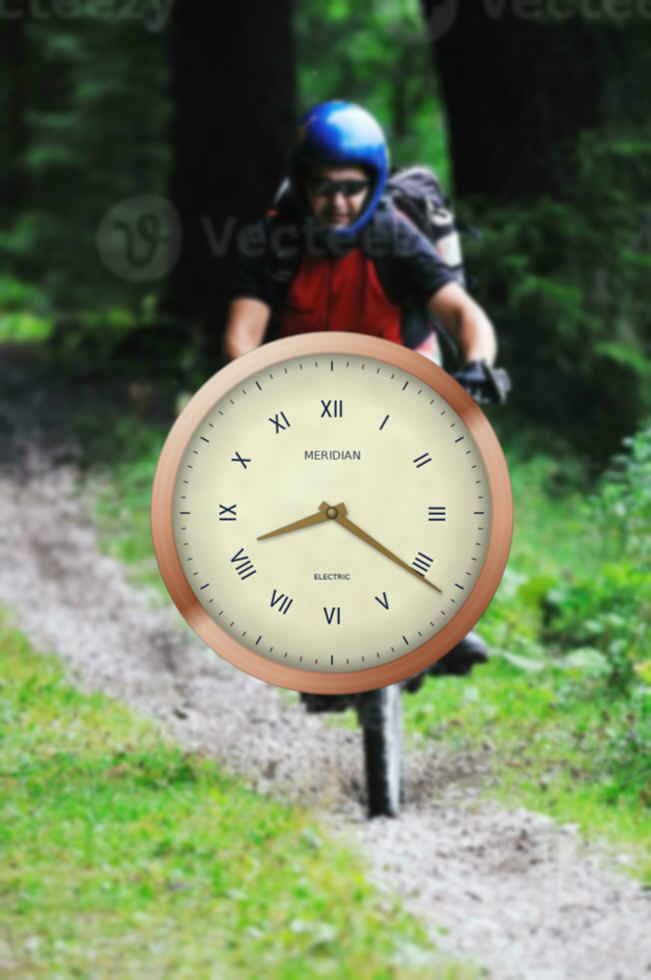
8:21
